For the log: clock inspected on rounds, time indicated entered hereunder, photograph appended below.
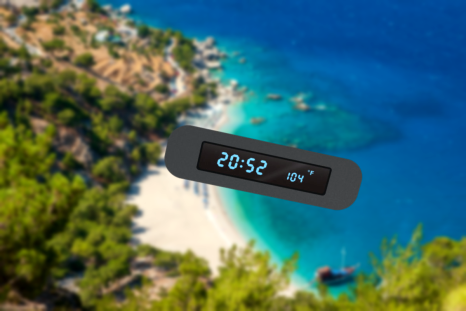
20:52
